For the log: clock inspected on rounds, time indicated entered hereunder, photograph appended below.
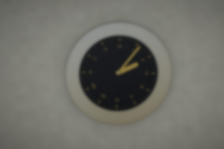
2:06
